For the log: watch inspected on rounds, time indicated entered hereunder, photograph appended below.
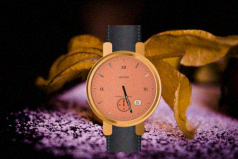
5:27
